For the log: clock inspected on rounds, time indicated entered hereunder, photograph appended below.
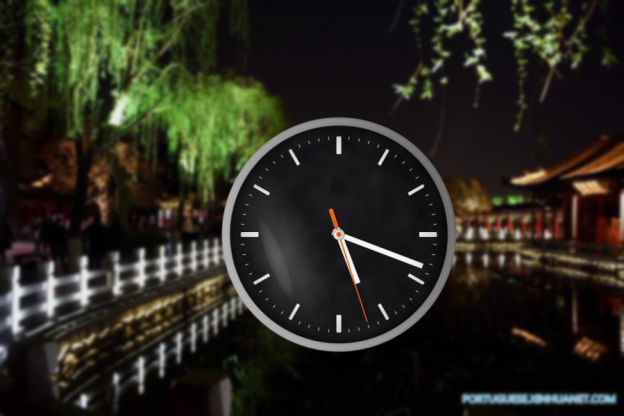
5:18:27
